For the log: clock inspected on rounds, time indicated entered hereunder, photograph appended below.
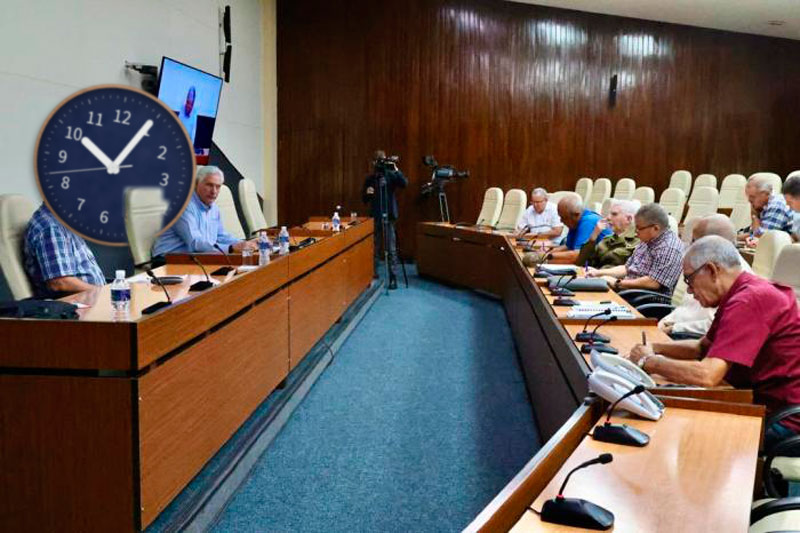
10:04:42
